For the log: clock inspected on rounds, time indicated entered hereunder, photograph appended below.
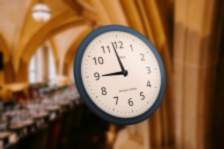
8:58
